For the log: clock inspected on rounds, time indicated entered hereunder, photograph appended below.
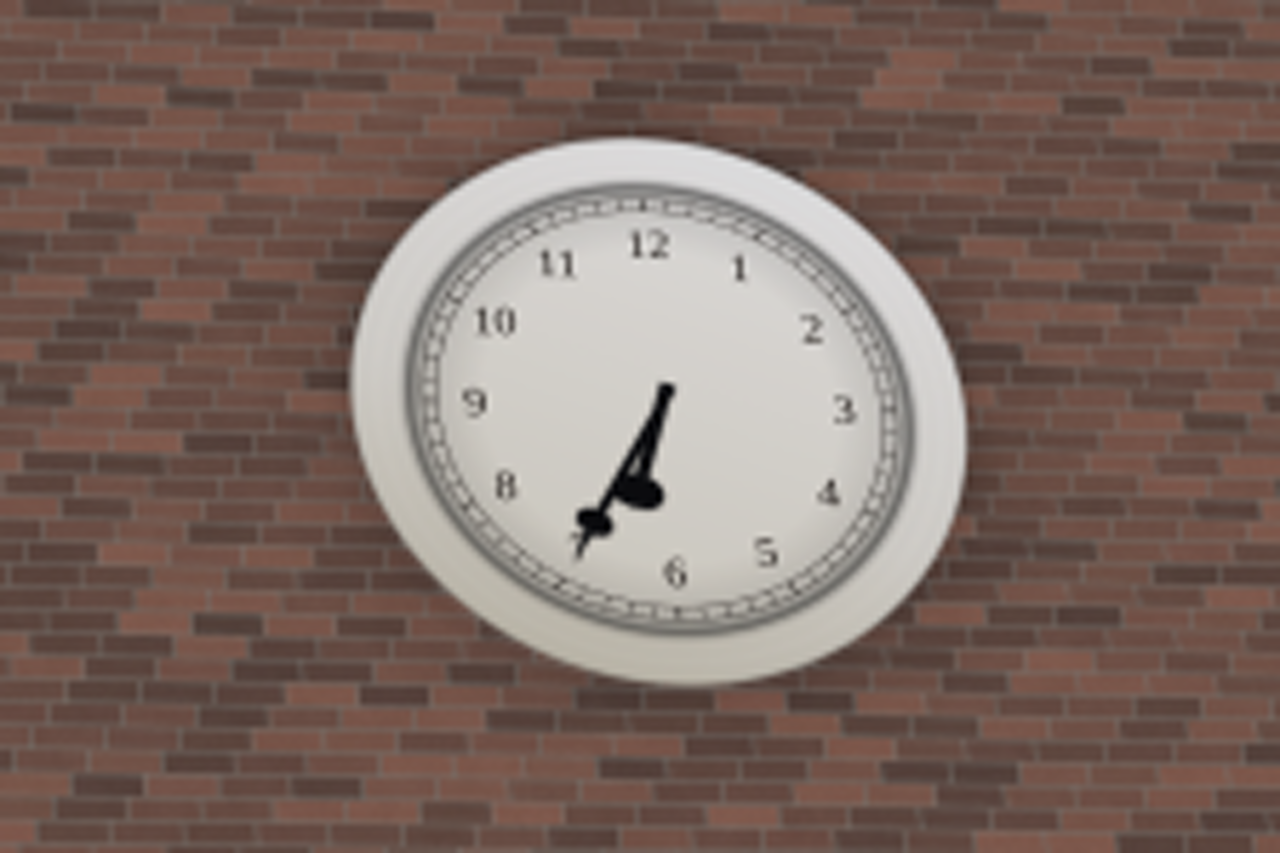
6:35
